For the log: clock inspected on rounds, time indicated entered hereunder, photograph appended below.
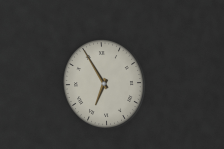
6:55
